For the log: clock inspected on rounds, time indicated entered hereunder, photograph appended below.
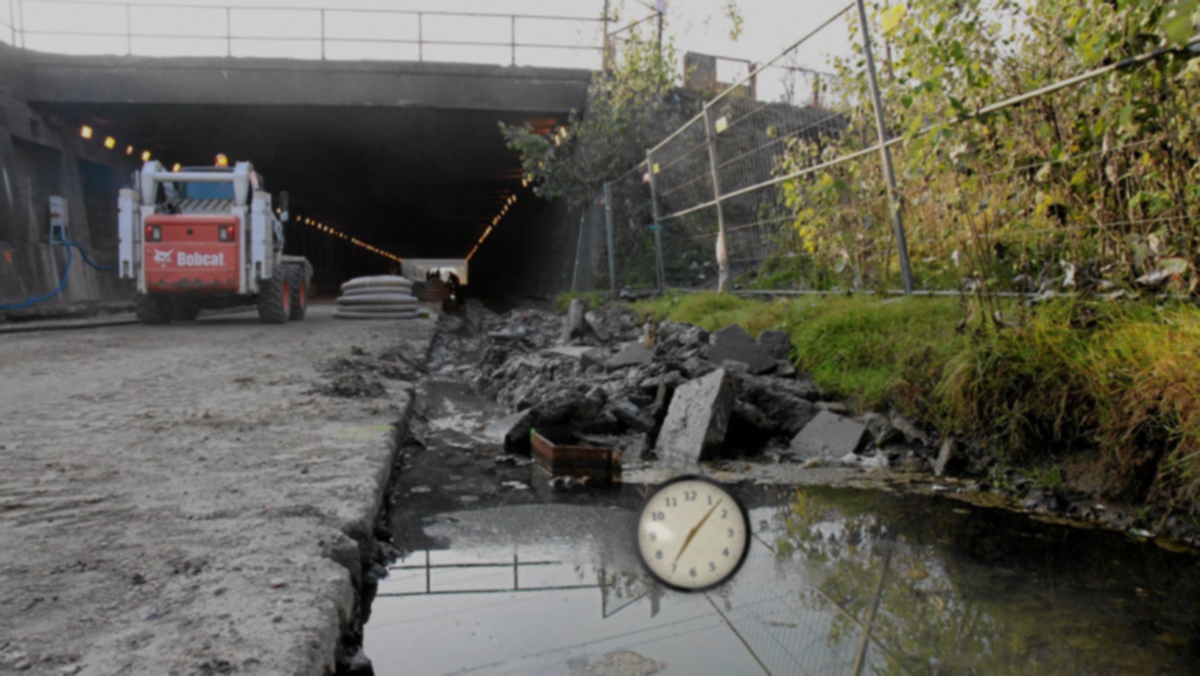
7:07
